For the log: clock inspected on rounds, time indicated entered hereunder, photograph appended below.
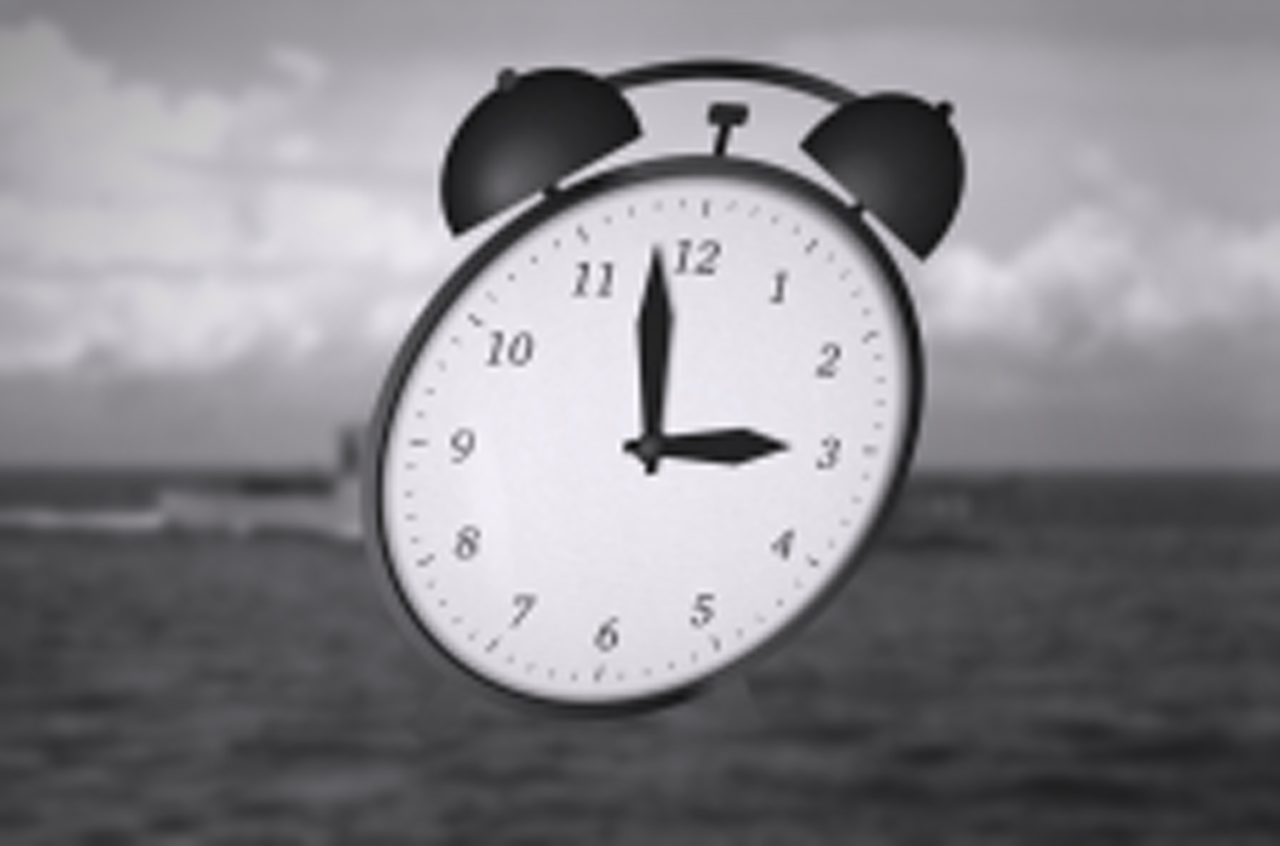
2:58
